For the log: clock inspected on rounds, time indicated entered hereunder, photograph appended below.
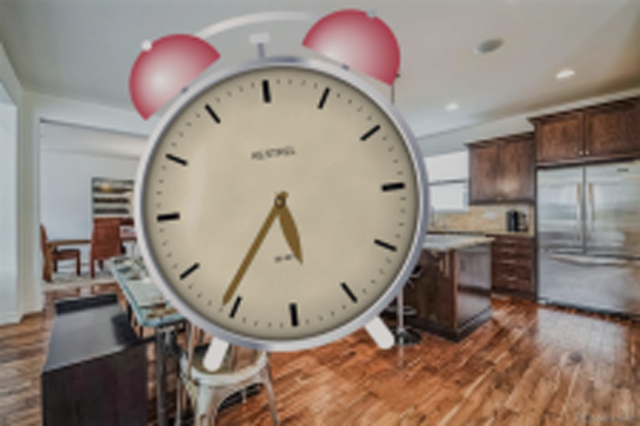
5:36
